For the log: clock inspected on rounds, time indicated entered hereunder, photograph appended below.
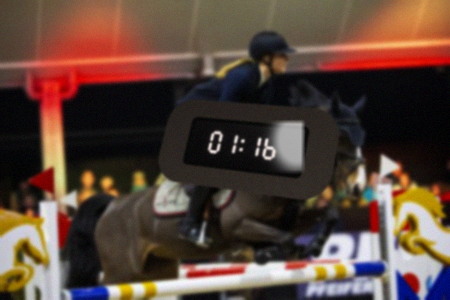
1:16
